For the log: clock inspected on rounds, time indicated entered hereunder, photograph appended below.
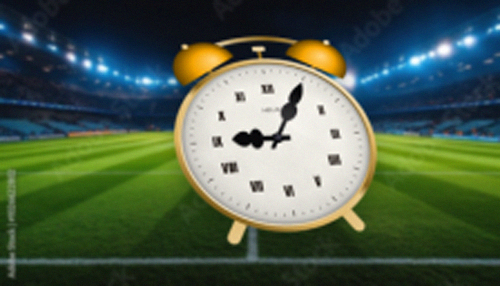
9:05
